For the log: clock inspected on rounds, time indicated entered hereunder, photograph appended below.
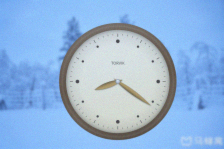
8:21
